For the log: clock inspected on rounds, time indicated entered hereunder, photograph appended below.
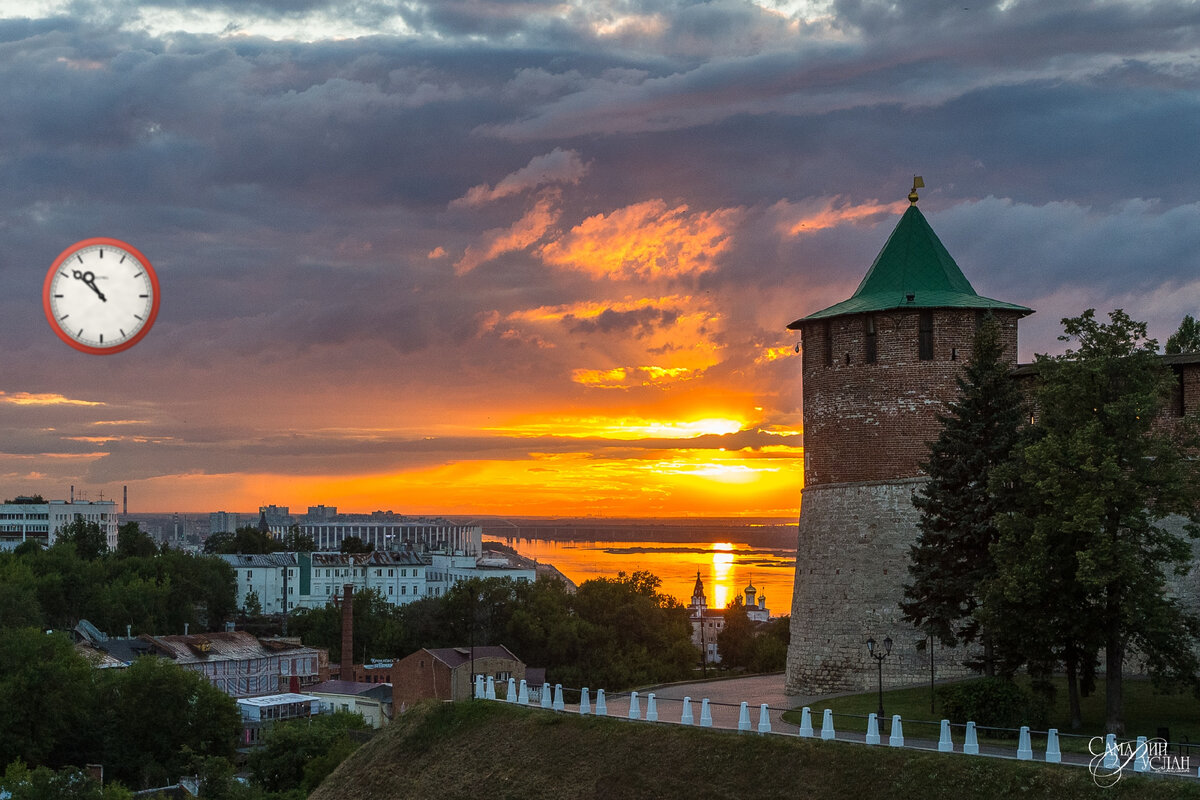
10:52
